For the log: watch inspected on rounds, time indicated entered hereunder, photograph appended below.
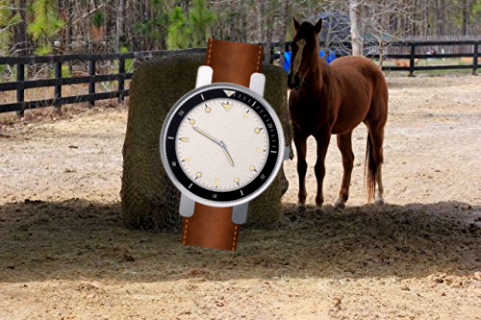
4:49
